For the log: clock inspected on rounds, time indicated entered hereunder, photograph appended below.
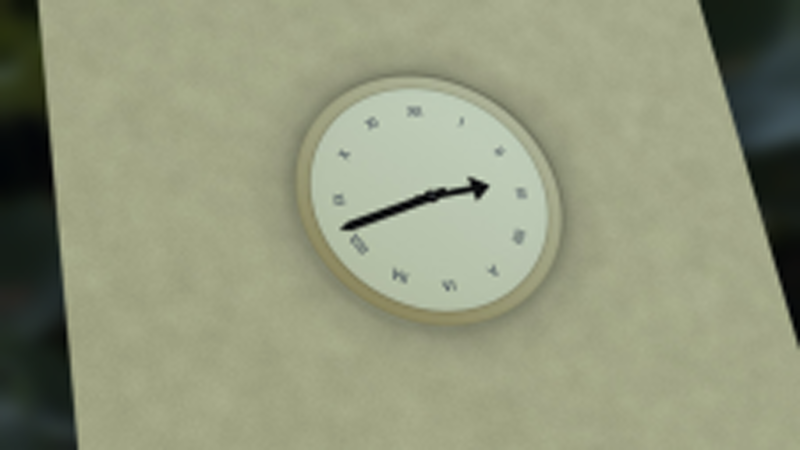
2:42
